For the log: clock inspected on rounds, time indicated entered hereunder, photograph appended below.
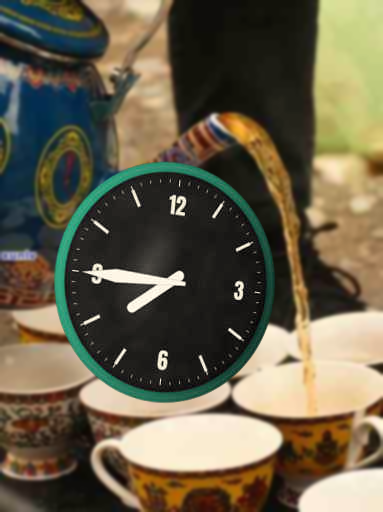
7:45
